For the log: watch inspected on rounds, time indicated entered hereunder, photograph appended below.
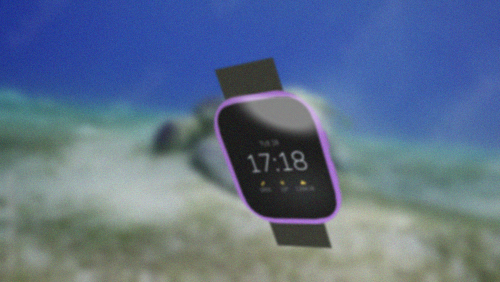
17:18
